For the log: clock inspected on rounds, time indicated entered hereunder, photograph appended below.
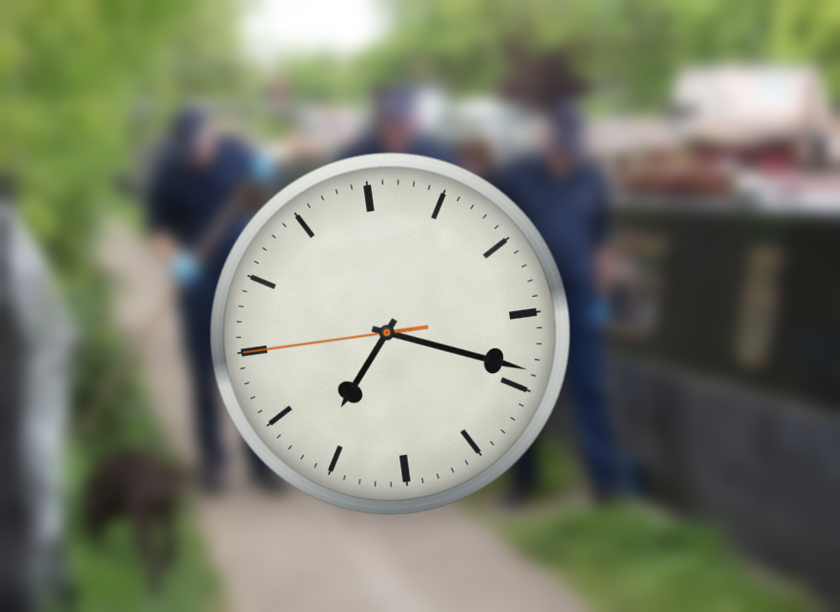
7:18:45
